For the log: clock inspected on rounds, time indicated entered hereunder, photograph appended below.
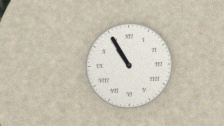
10:55
